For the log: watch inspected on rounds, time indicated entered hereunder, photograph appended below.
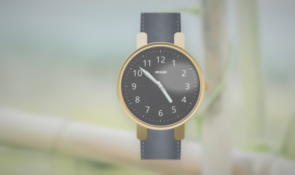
4:52
